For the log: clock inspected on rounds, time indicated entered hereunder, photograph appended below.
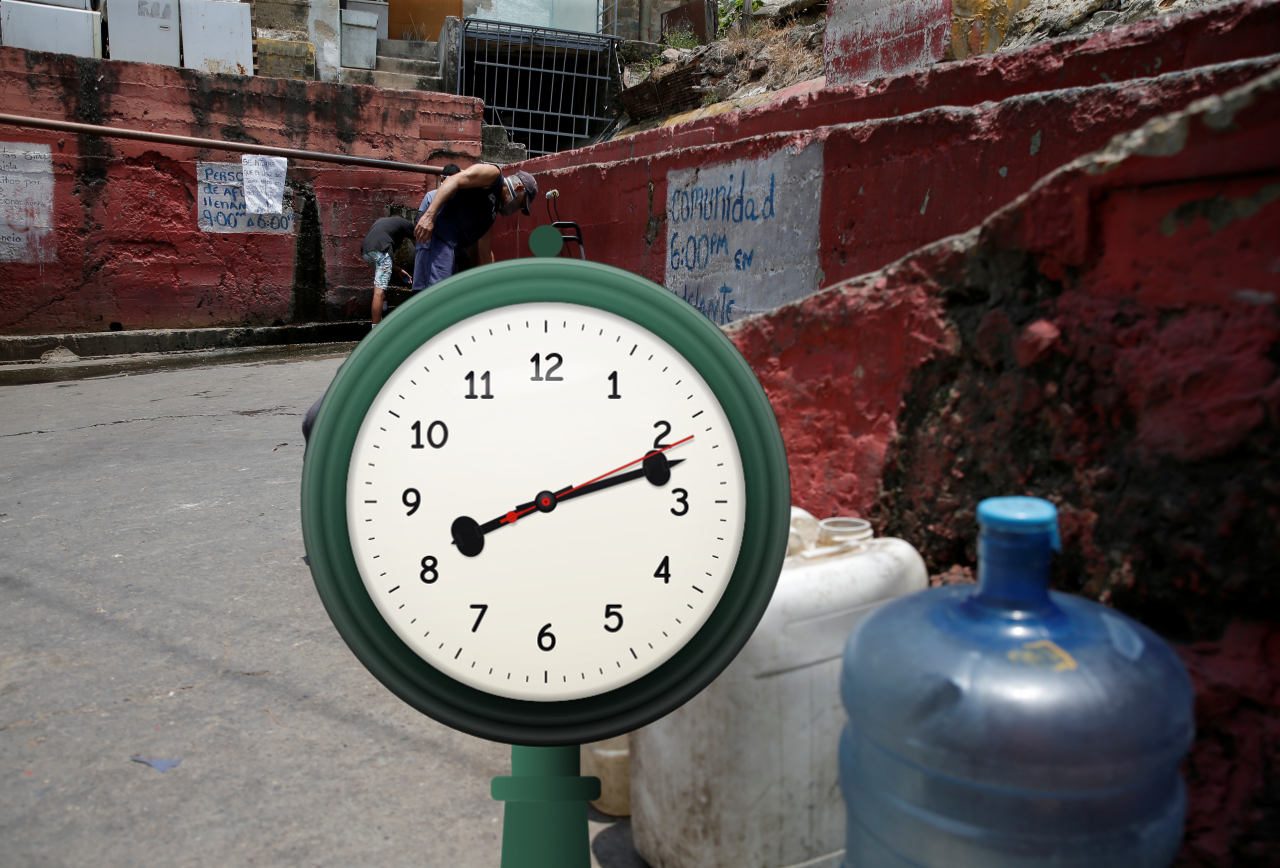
8:12:11
